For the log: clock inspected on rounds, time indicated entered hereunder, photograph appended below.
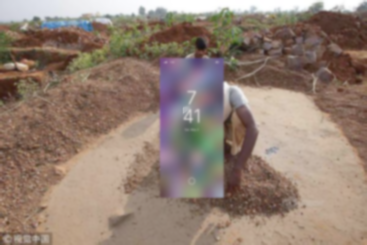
7:41
